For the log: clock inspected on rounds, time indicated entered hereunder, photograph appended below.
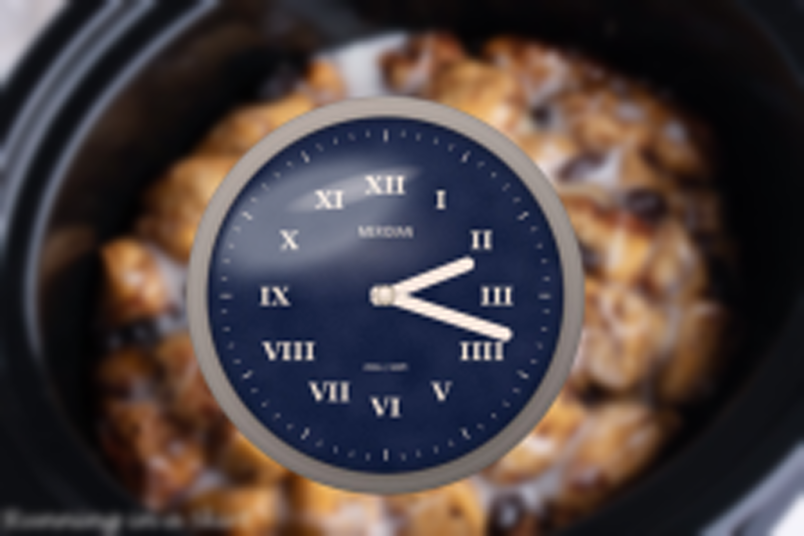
2:18
